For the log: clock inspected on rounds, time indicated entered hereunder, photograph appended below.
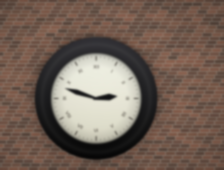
2:48
